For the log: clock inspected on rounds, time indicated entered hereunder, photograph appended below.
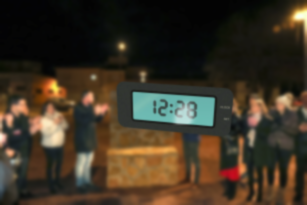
12:28
